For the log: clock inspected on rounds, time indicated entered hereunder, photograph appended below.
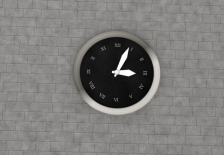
3:04
